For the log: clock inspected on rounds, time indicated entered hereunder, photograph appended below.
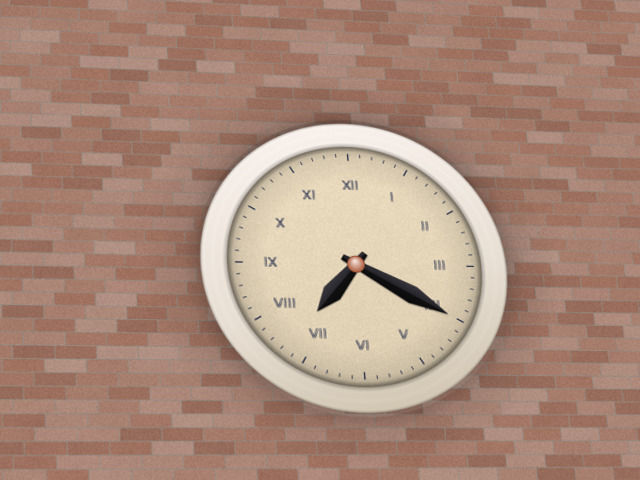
7:20
